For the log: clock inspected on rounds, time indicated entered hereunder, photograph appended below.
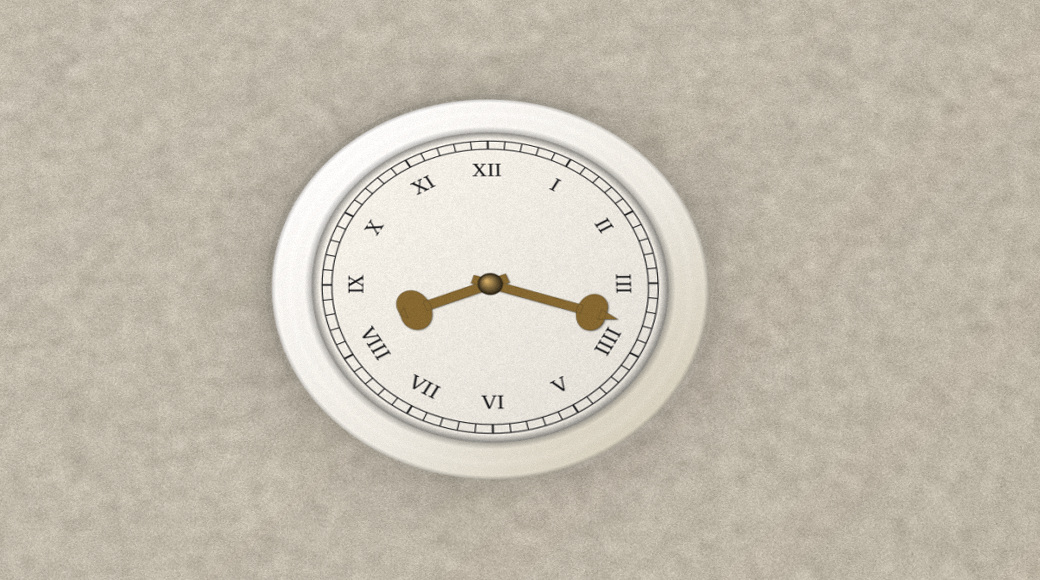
8:18
